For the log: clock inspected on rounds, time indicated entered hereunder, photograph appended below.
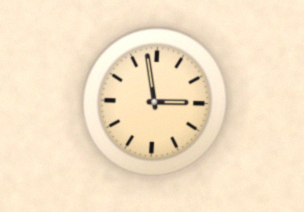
2:58
